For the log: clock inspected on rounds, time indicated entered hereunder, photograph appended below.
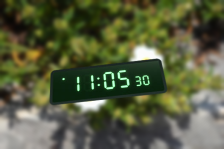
11:05:30
